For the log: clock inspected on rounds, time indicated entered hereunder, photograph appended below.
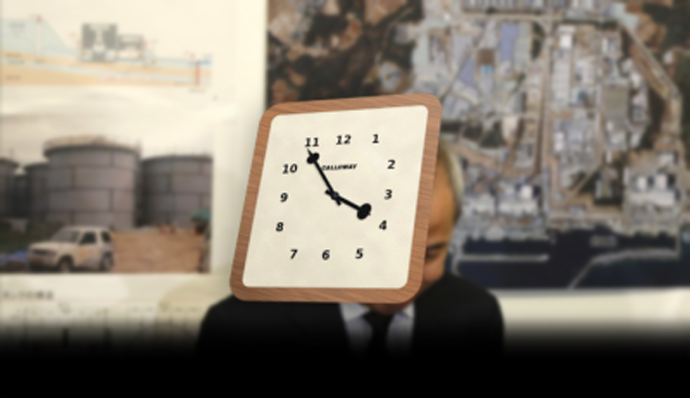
3:54
